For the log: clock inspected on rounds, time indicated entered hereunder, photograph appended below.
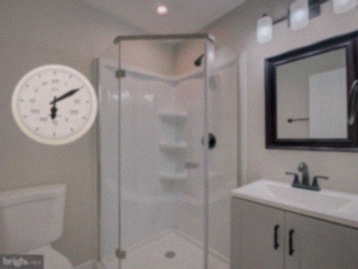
6:10
